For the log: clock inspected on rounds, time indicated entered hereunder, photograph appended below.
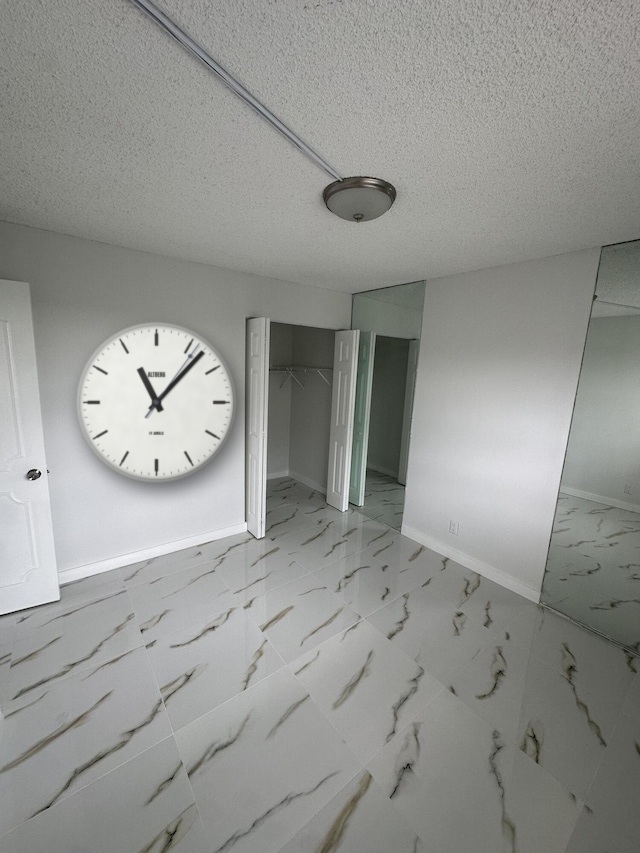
11:07:06
